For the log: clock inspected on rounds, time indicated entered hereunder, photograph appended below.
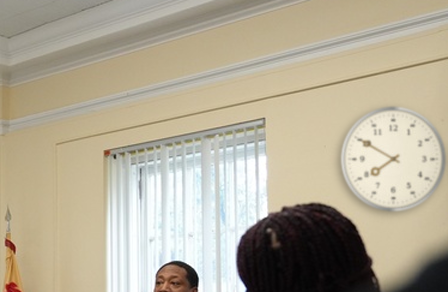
7:50
